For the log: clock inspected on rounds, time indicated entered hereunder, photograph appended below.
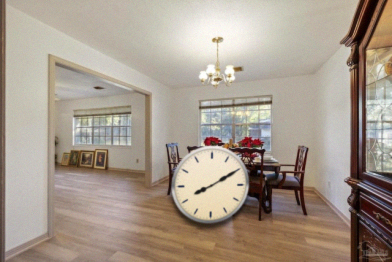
8:10
